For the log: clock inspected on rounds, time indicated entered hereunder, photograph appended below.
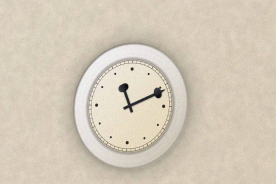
11:11
